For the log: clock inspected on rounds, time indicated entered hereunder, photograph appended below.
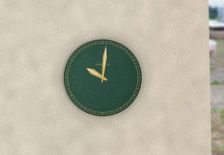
10:01
